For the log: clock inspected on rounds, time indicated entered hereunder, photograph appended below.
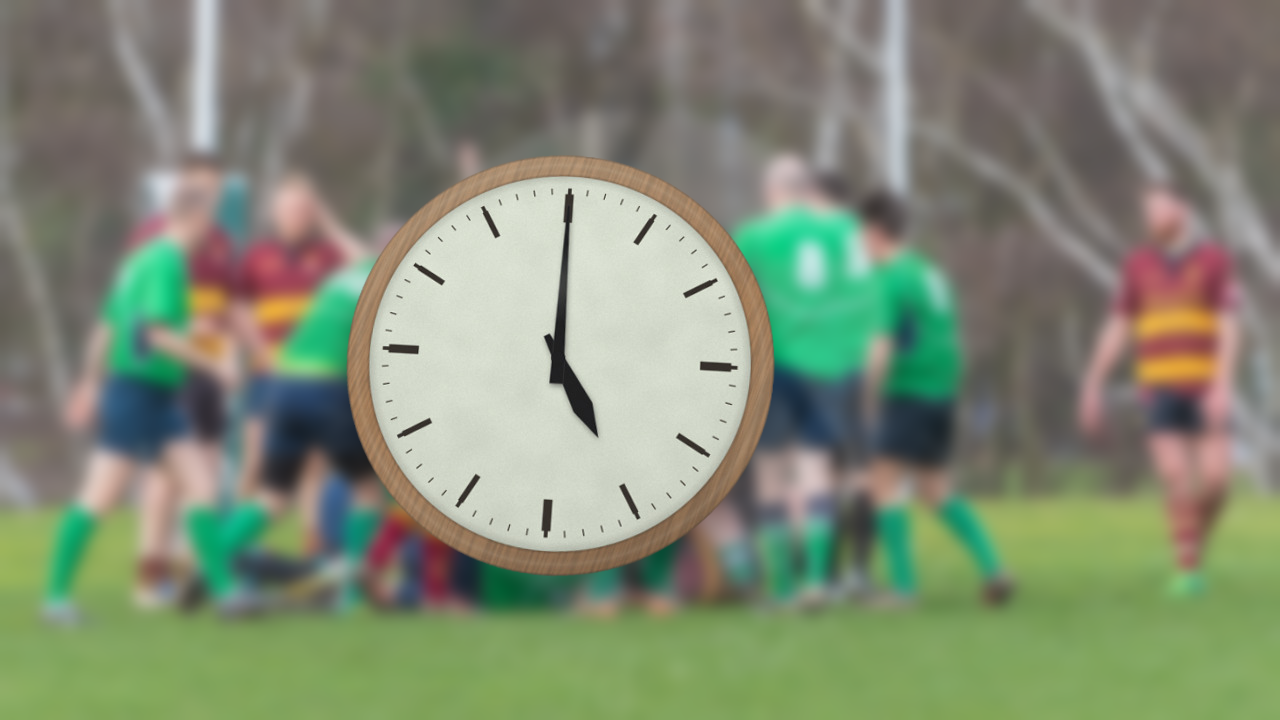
5:00
